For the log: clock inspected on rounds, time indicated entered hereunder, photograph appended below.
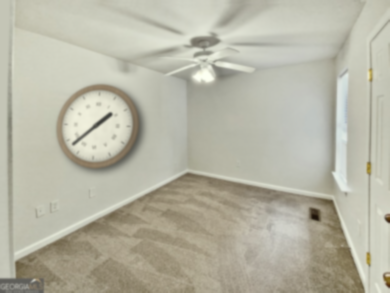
1:38
